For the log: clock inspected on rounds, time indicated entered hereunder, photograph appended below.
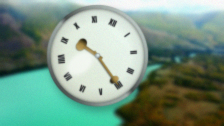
9:20
